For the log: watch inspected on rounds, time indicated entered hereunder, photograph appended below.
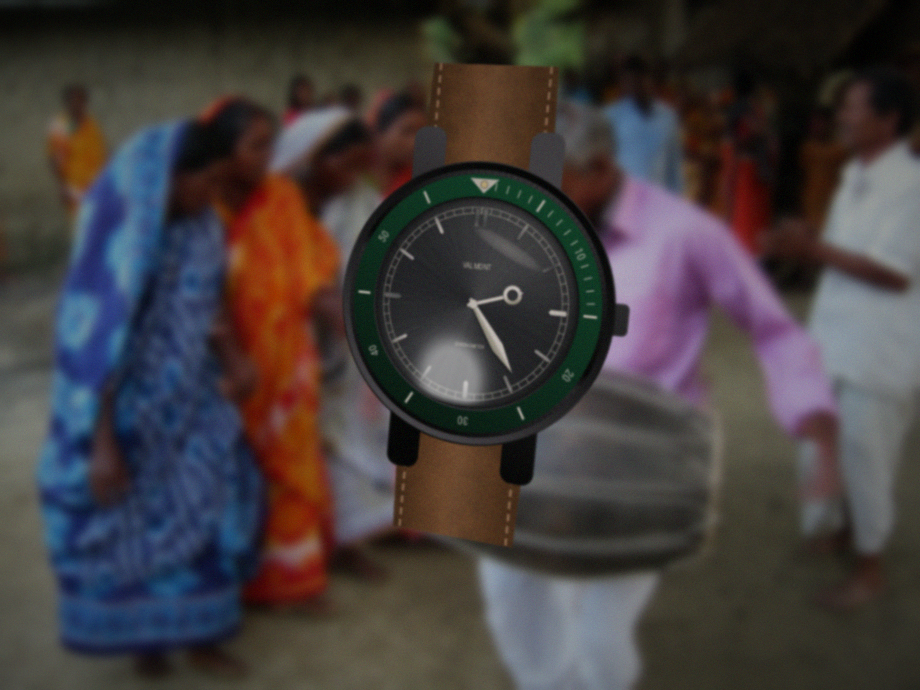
2:24
